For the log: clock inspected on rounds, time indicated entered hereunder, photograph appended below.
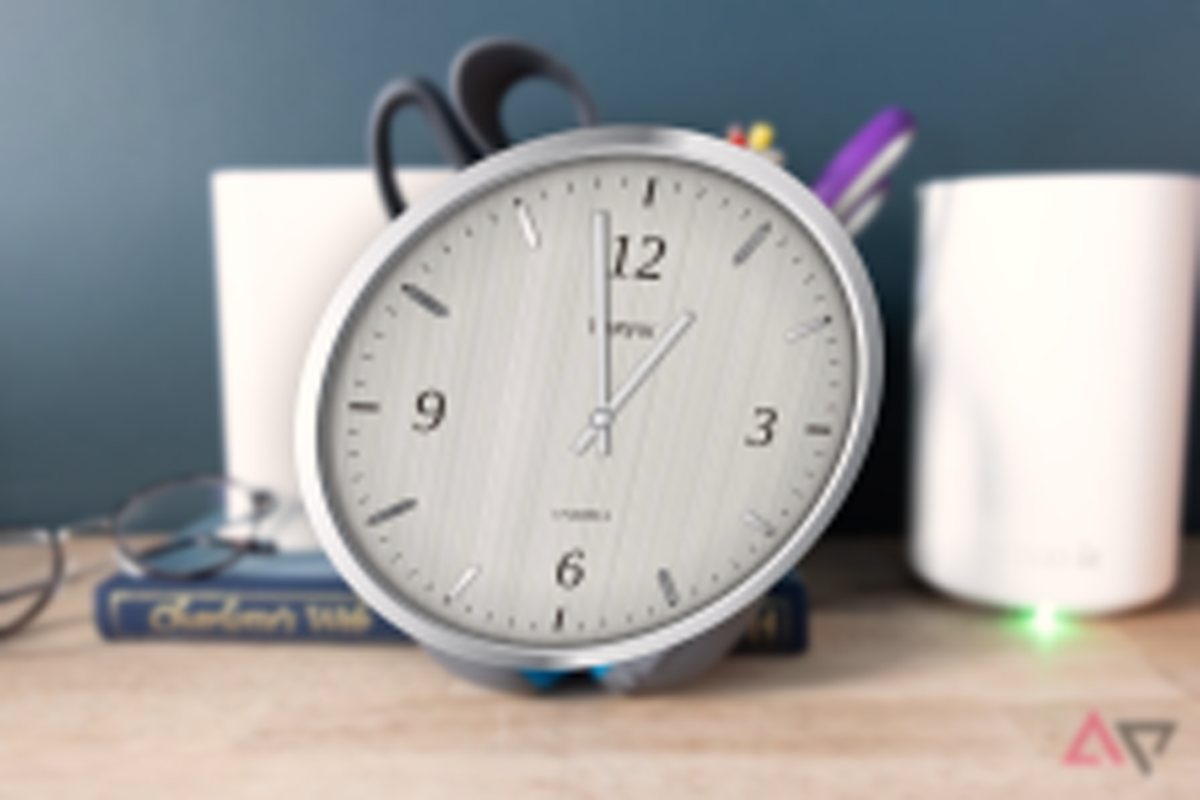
12:58
